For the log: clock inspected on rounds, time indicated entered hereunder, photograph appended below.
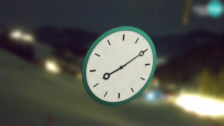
8:10
